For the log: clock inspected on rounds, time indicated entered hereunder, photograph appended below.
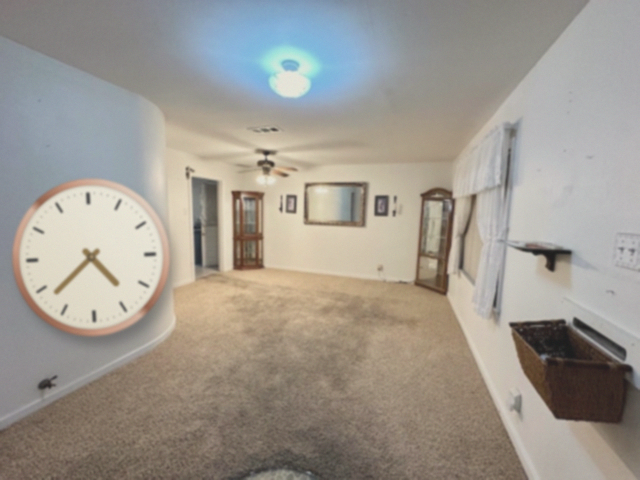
4:38
